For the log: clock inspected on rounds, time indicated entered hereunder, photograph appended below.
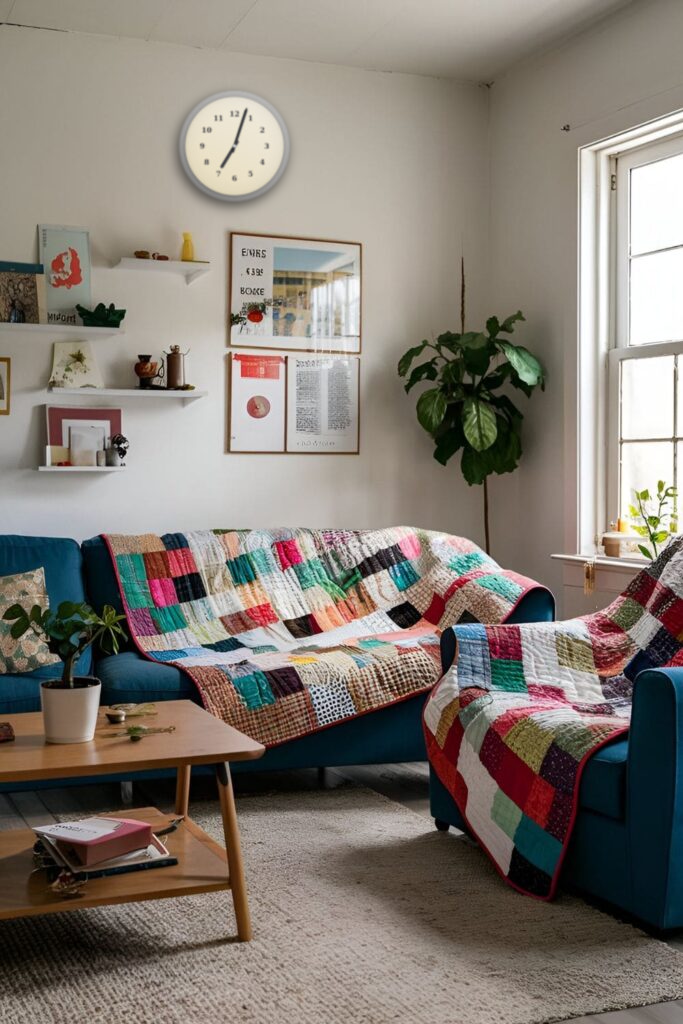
7:03
